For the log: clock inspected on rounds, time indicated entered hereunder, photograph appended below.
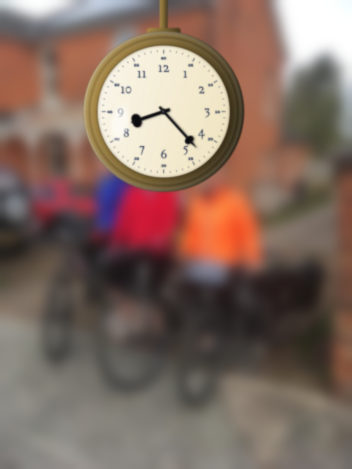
8:23
